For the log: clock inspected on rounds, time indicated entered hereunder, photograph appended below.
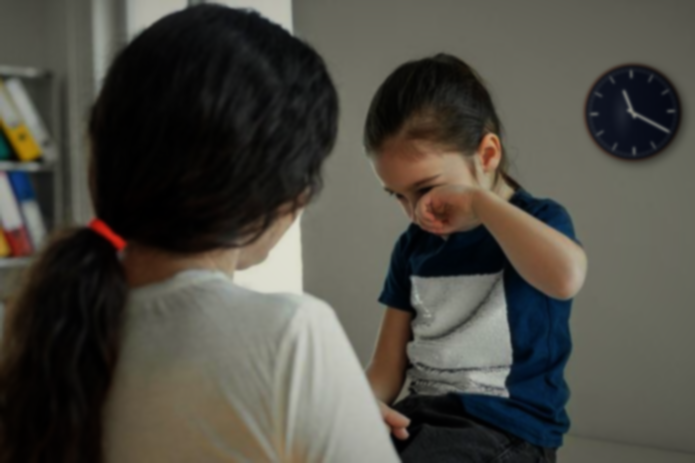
11:20
